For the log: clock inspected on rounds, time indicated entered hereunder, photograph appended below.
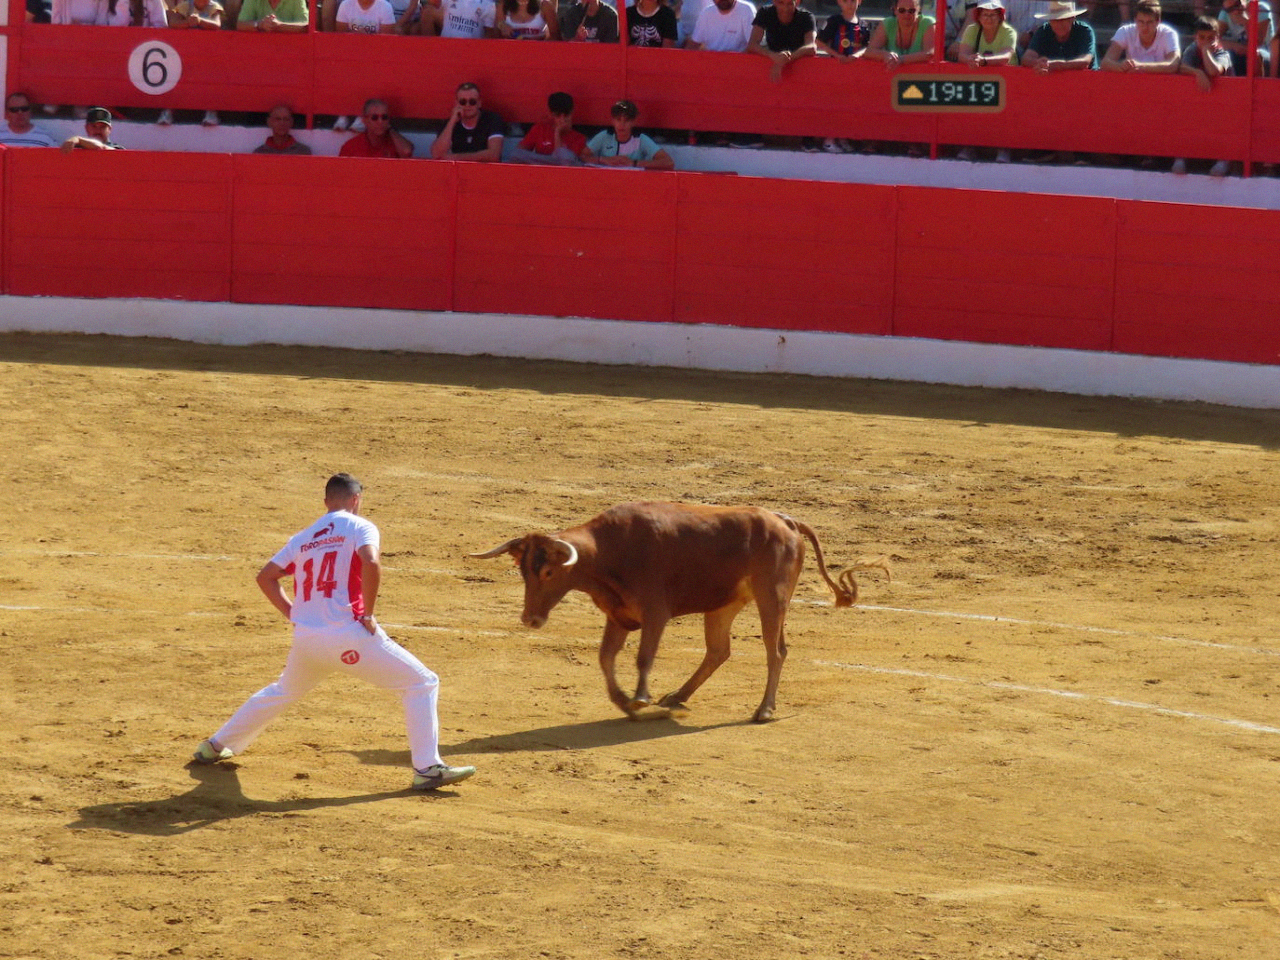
19:19
